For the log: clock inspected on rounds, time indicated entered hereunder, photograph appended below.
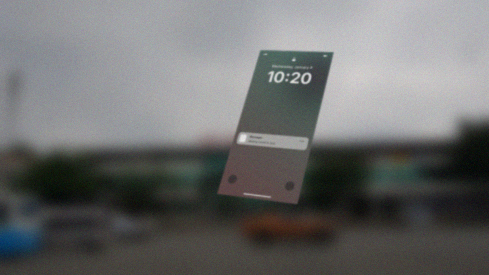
10:20
